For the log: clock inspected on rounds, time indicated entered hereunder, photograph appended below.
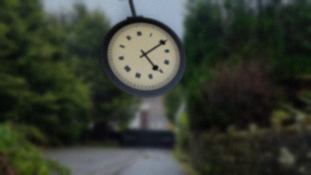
5:11
